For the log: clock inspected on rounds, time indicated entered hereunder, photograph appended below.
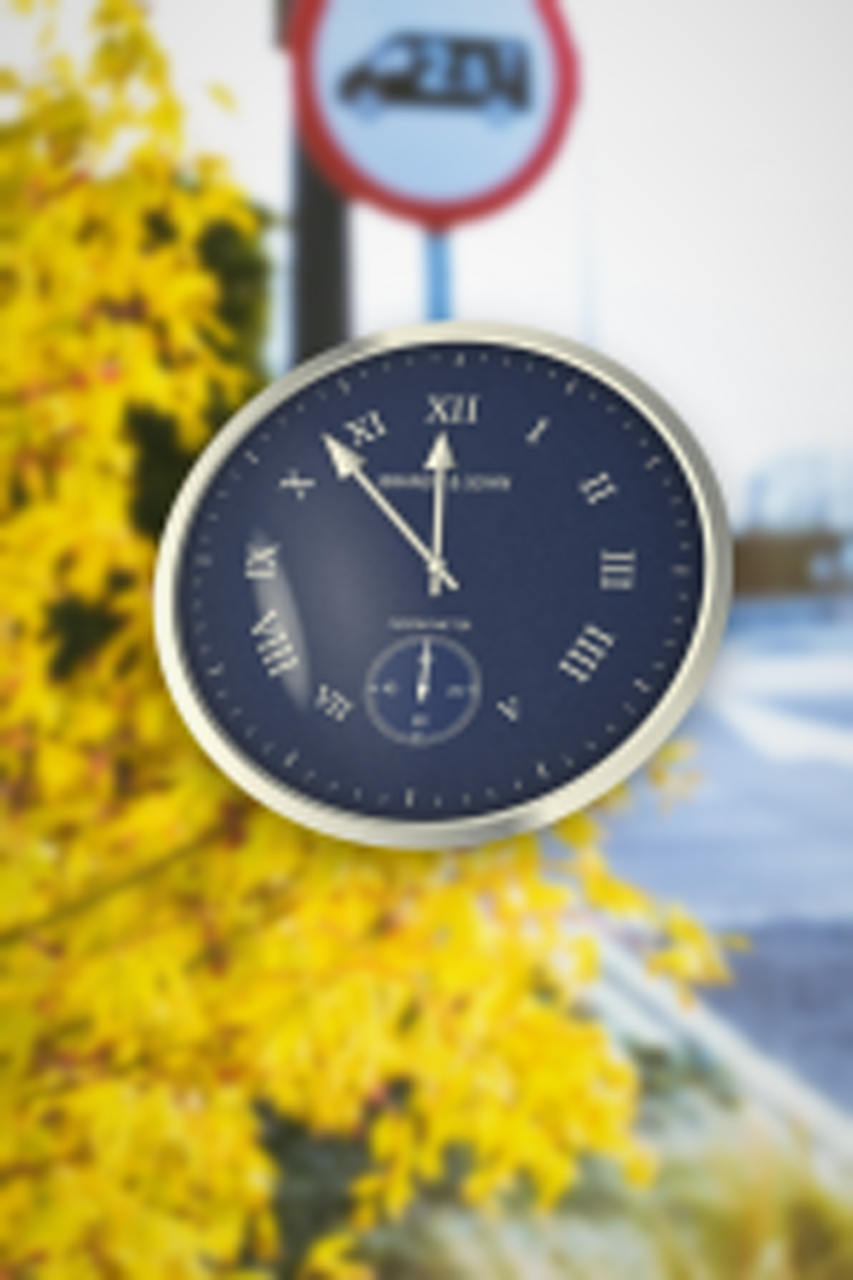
11:53
